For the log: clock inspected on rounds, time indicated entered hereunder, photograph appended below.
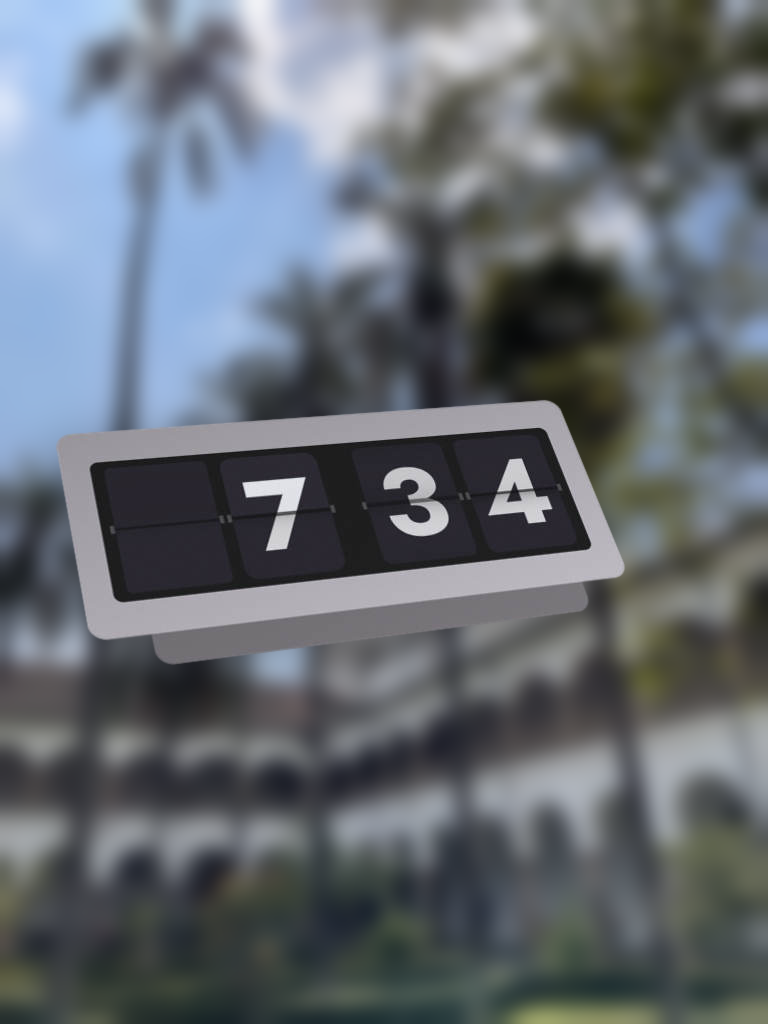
7:34
